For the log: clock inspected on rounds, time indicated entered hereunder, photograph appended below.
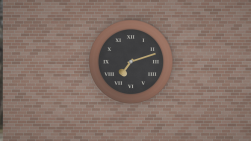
7:12
